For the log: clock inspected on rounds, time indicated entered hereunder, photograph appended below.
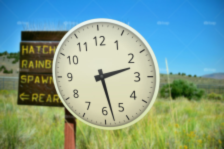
2:28
